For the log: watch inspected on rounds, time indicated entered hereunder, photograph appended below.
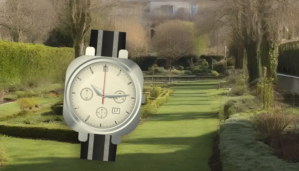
10:14
